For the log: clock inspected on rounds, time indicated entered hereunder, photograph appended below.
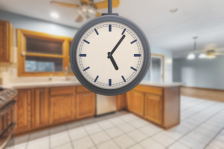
5:06
